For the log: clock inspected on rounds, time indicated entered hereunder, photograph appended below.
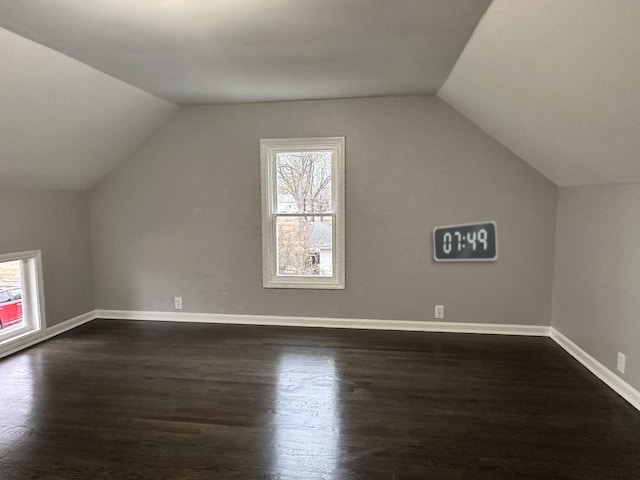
7:49
